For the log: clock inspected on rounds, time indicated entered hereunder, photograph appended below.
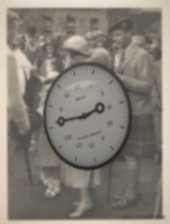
2:46
